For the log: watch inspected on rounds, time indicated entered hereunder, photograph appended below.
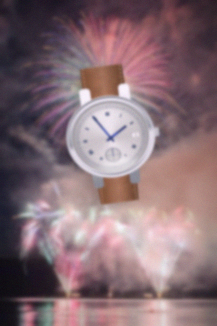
1:55
